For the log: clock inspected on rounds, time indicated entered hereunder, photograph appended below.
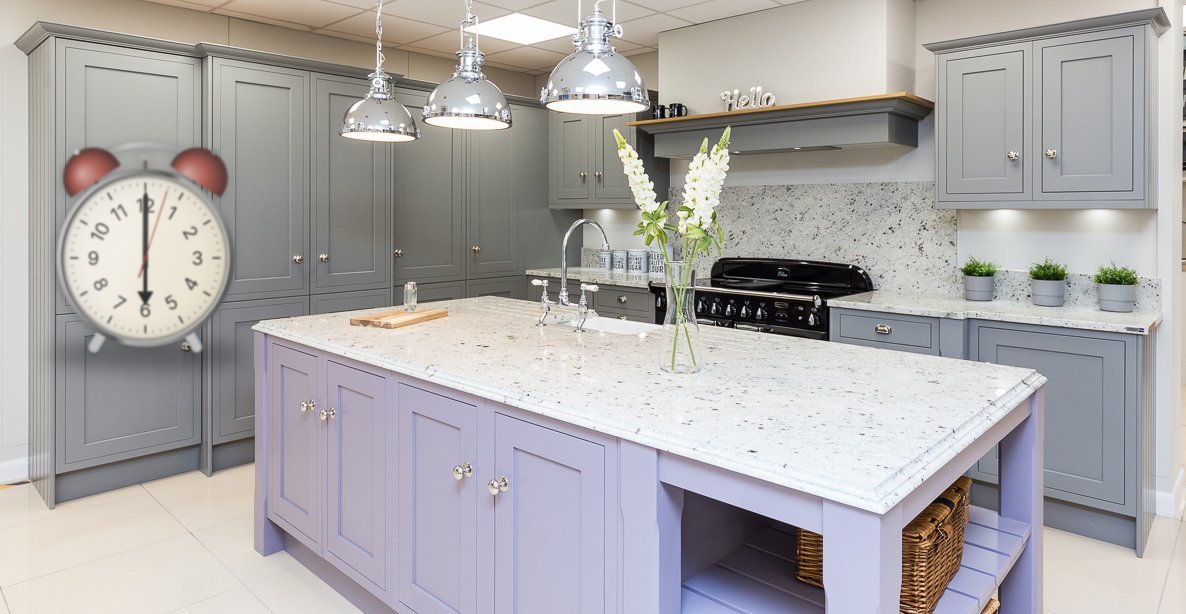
6:00:03
